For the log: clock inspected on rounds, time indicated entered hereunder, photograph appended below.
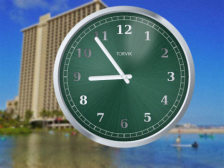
8:54
